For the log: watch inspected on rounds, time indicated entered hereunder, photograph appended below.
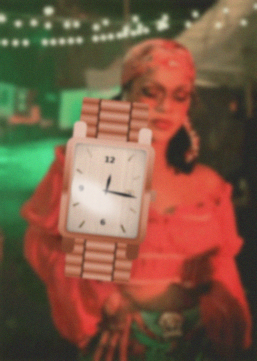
12:16
